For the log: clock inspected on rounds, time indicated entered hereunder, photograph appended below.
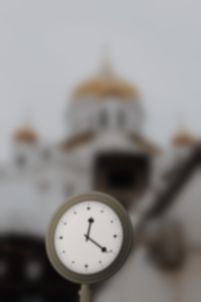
12:21
